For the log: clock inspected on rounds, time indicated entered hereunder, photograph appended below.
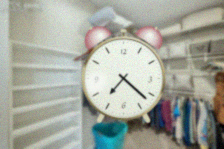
7:22
